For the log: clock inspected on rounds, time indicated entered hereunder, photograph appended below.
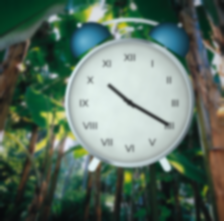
10:20
